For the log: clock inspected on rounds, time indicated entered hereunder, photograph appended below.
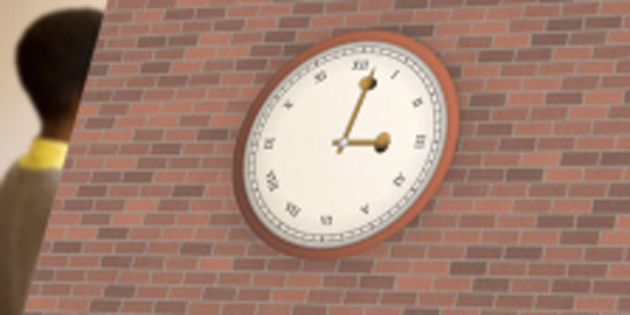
3:02
